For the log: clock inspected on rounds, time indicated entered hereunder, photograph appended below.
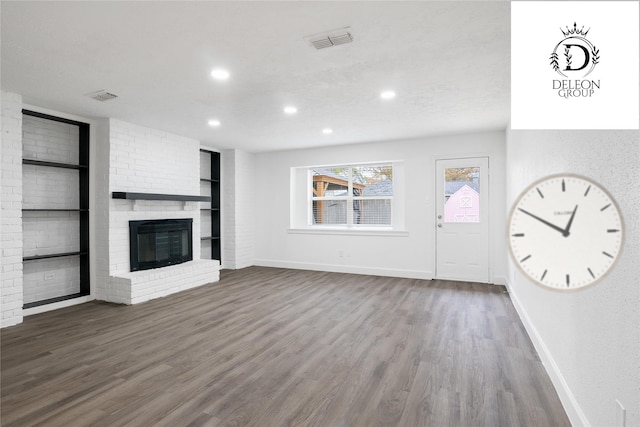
12:50
